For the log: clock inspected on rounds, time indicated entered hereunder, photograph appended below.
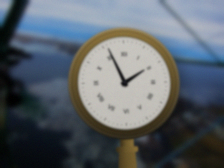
1:56
